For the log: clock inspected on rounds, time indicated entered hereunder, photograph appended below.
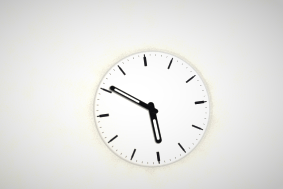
5:51
